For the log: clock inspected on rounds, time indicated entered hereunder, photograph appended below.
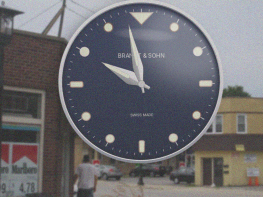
9:58
